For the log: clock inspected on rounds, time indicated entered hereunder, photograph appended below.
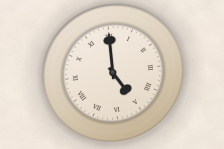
5:00
